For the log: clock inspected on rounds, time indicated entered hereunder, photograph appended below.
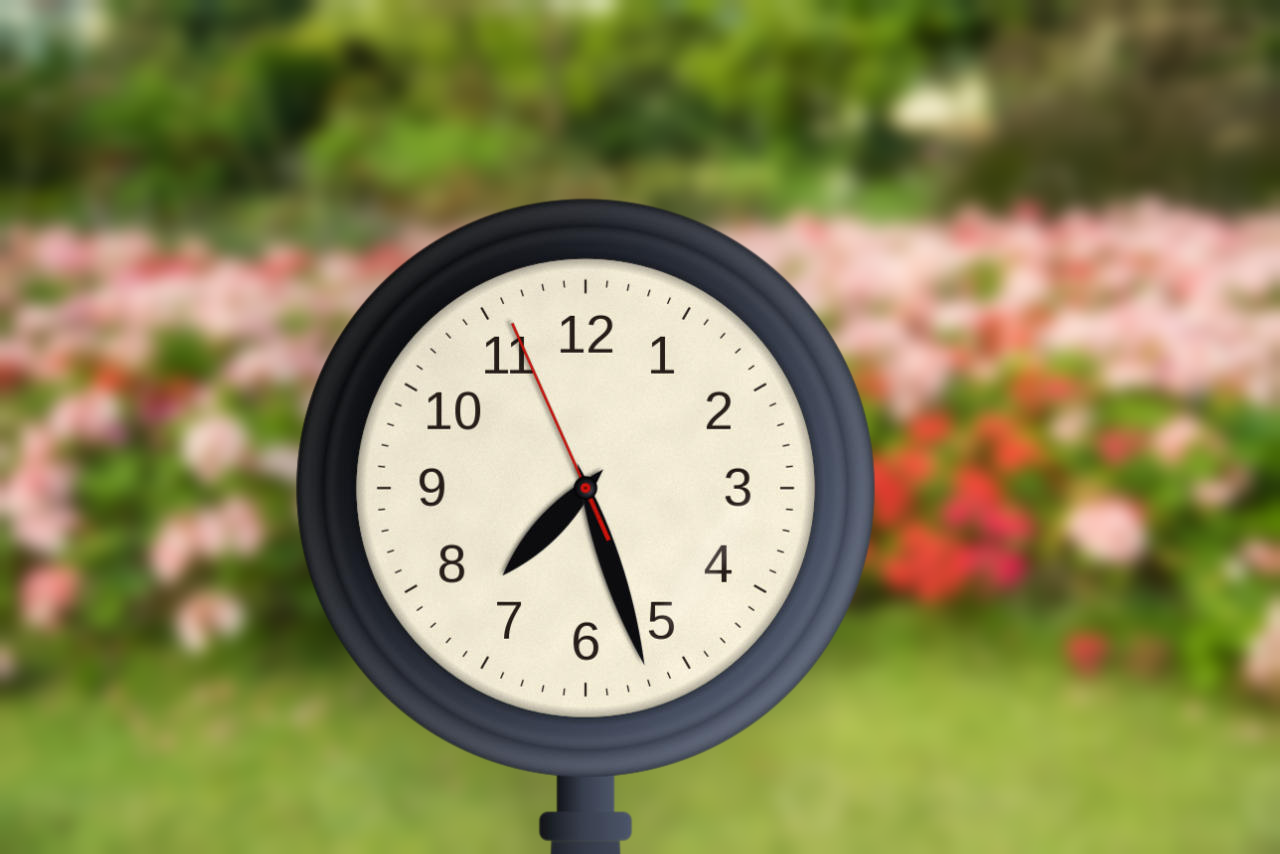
7:26:56
